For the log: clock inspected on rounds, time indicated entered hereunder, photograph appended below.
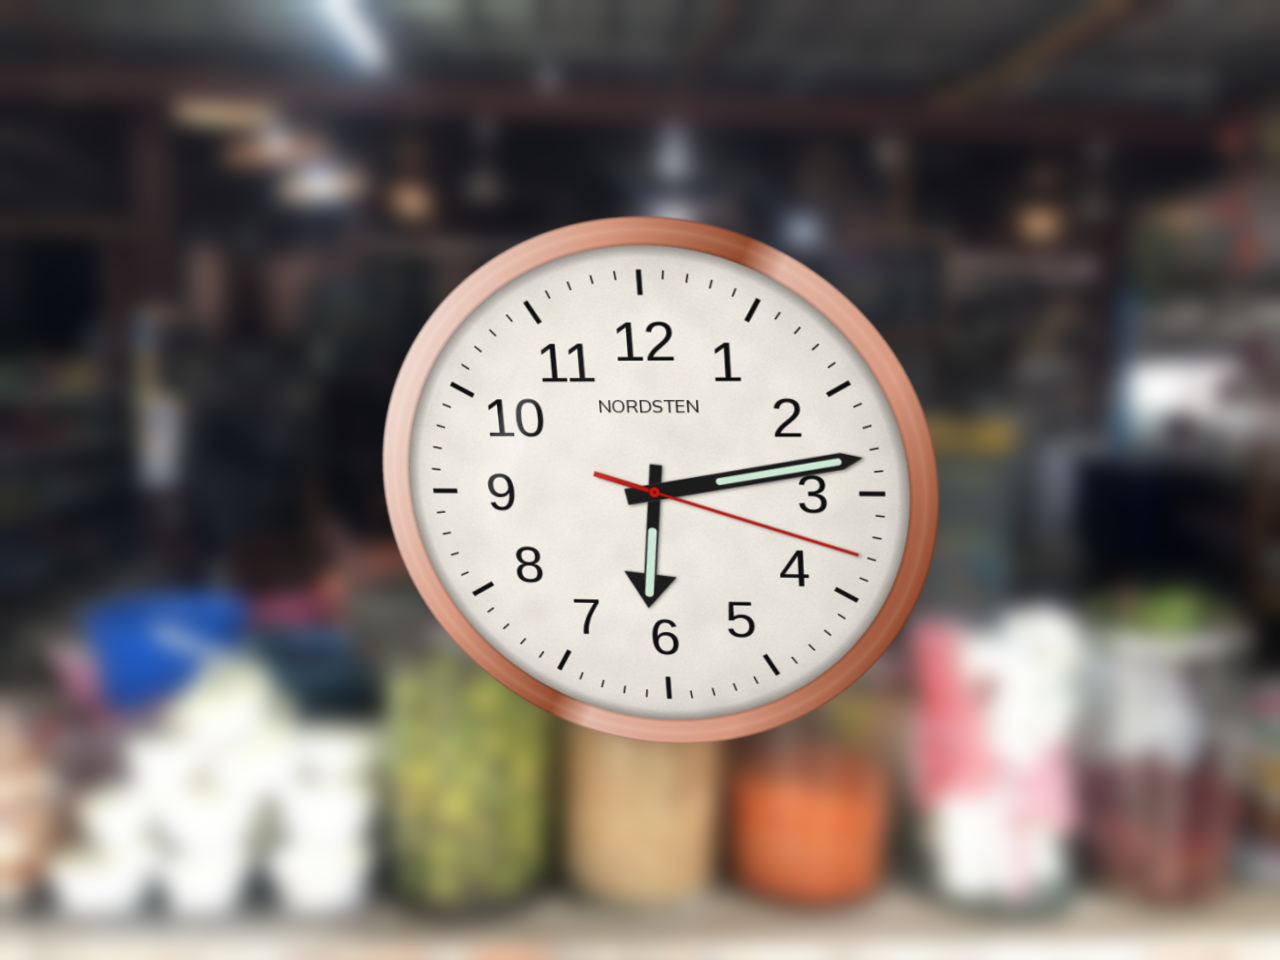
6:13:18
